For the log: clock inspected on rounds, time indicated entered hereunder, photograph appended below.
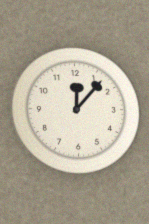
12:07
